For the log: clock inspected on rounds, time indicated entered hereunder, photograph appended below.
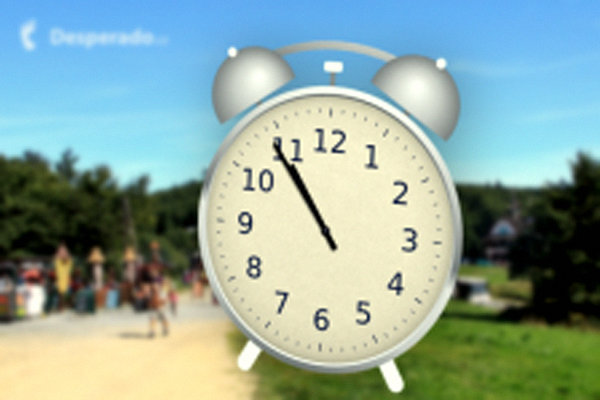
10:54
